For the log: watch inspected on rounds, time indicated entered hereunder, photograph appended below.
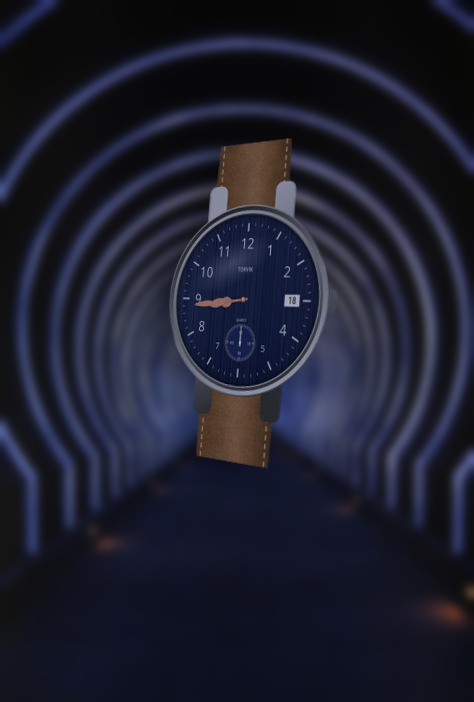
8:44
